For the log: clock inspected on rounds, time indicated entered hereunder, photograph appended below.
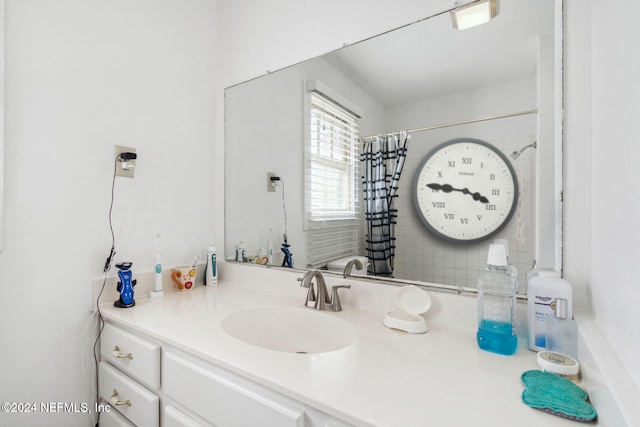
3:46
